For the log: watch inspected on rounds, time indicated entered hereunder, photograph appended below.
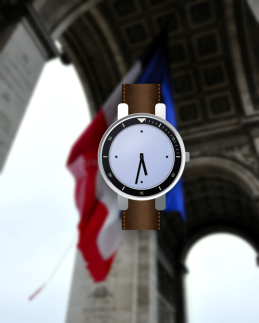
5:32
